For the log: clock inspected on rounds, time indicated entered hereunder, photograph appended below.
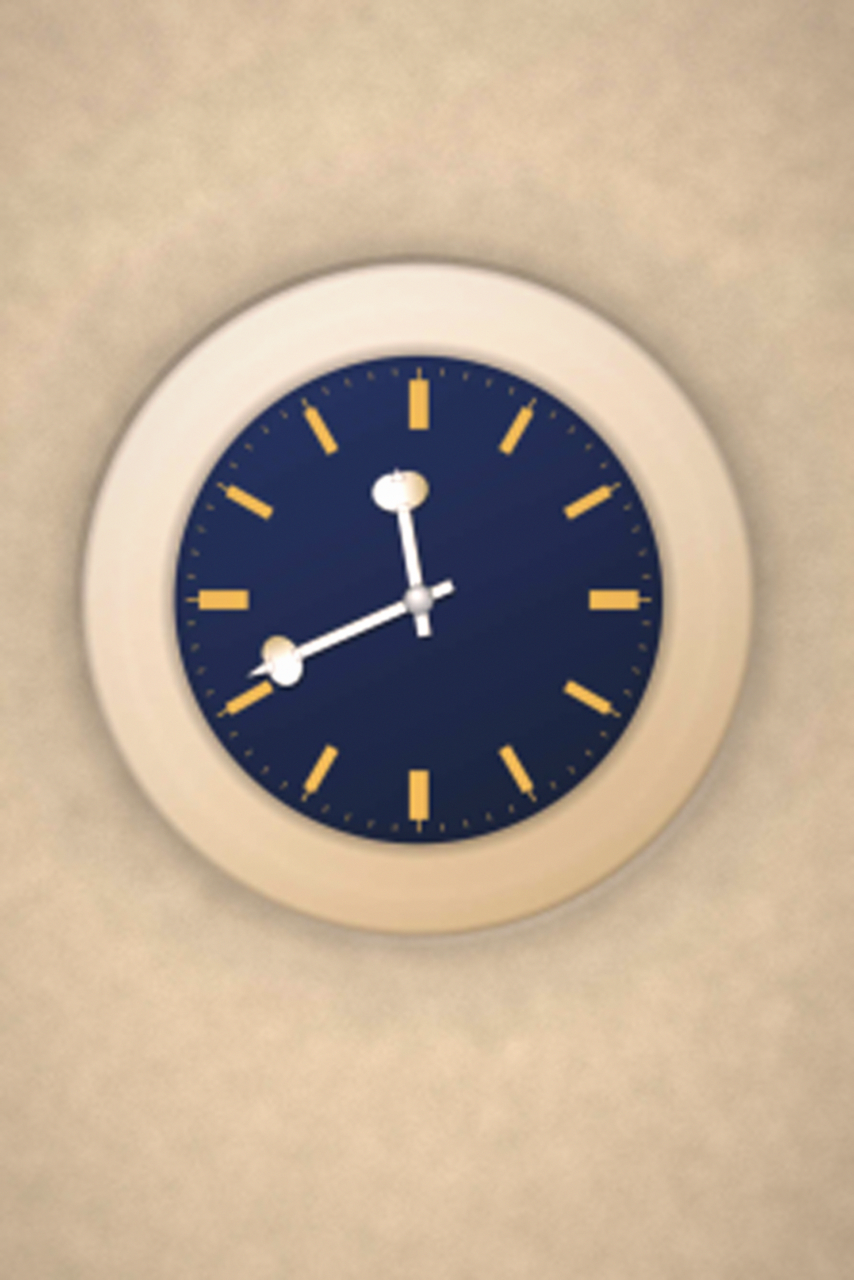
11:41
